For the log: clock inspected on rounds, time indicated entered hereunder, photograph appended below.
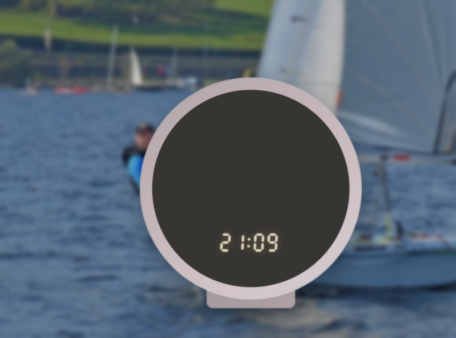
21:09
